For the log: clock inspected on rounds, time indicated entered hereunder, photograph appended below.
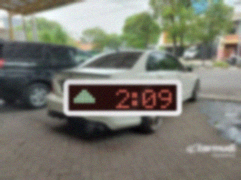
2:09
